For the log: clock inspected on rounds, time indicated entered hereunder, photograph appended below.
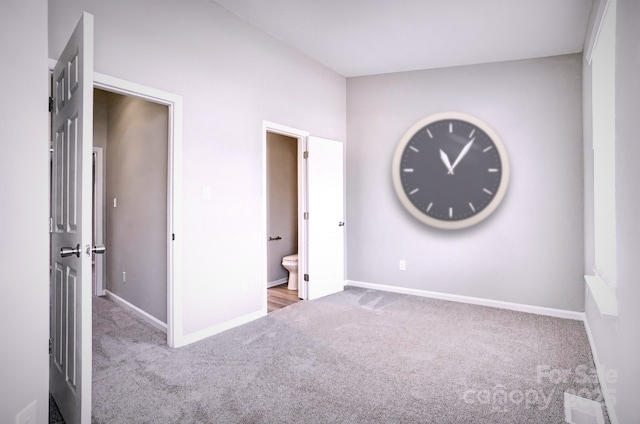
11:06
